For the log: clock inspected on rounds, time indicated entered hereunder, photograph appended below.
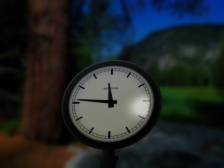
11:46
